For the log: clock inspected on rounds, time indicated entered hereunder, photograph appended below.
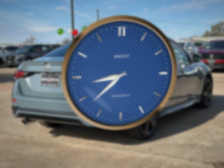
8:38
